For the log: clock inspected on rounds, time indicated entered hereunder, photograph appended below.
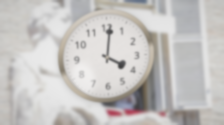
4:01
